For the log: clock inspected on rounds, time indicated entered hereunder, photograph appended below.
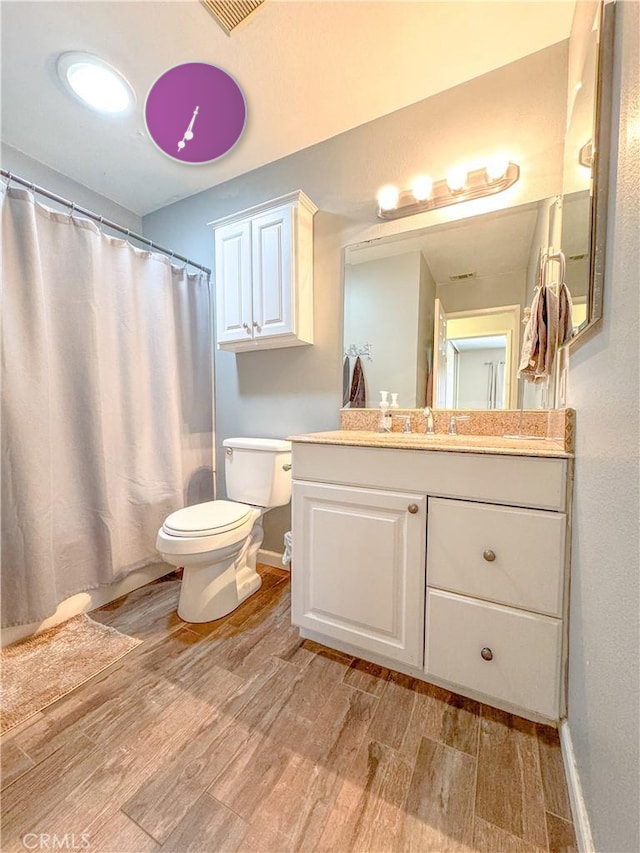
6:34
